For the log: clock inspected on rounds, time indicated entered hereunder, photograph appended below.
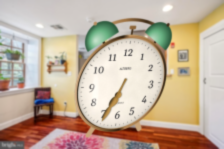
6:34
